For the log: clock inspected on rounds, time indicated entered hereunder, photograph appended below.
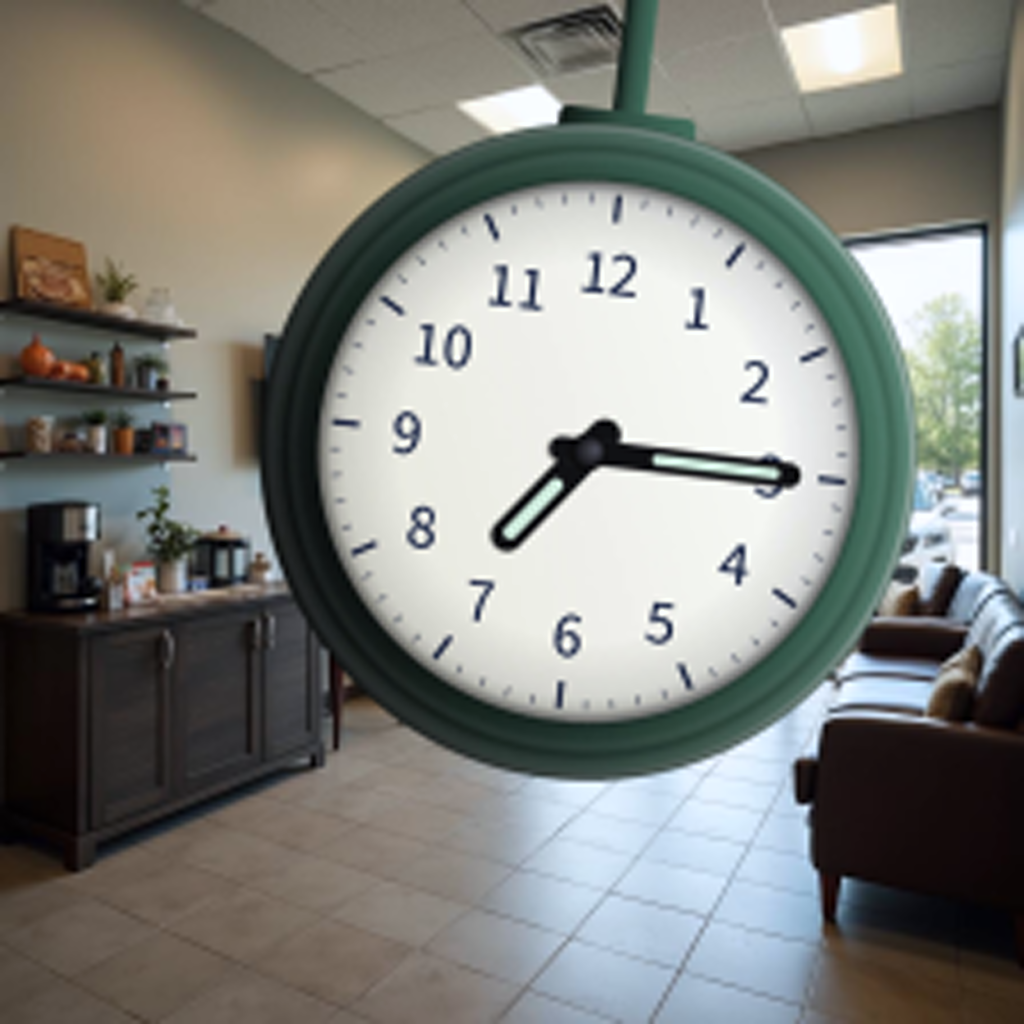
7:15
